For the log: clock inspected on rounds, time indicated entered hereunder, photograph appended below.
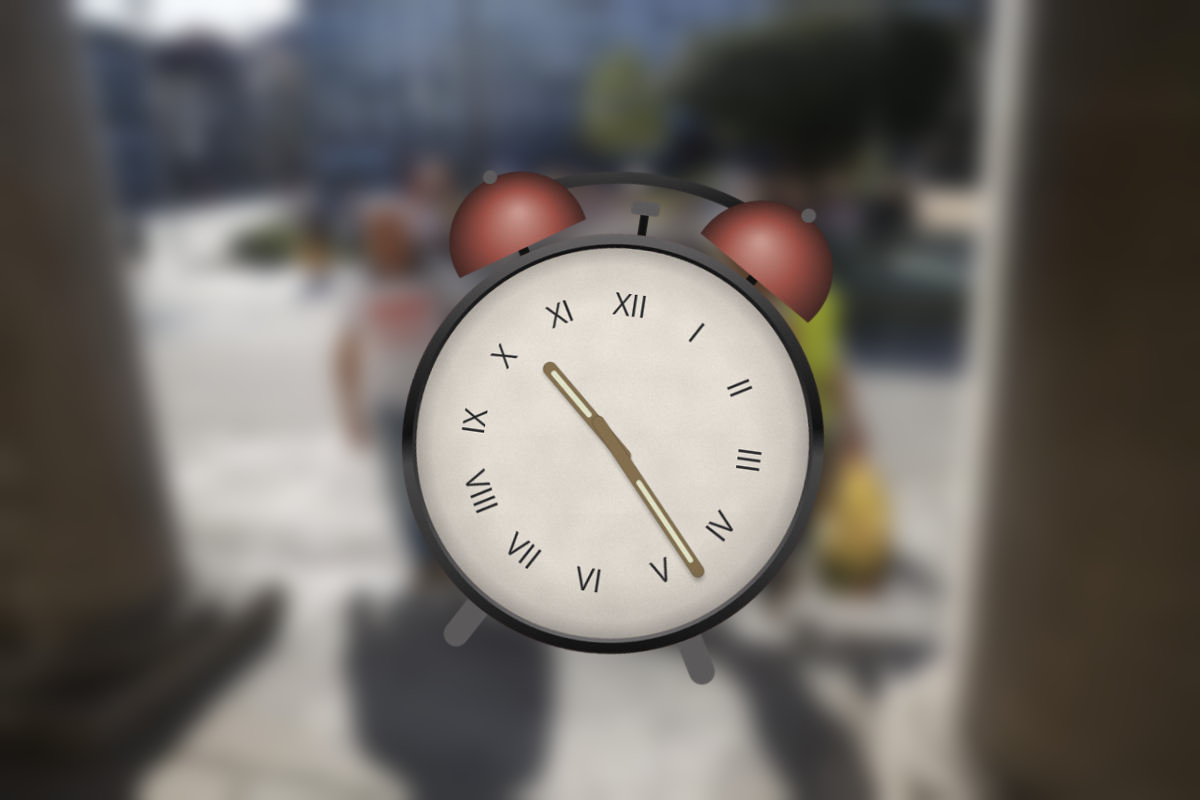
10:23
